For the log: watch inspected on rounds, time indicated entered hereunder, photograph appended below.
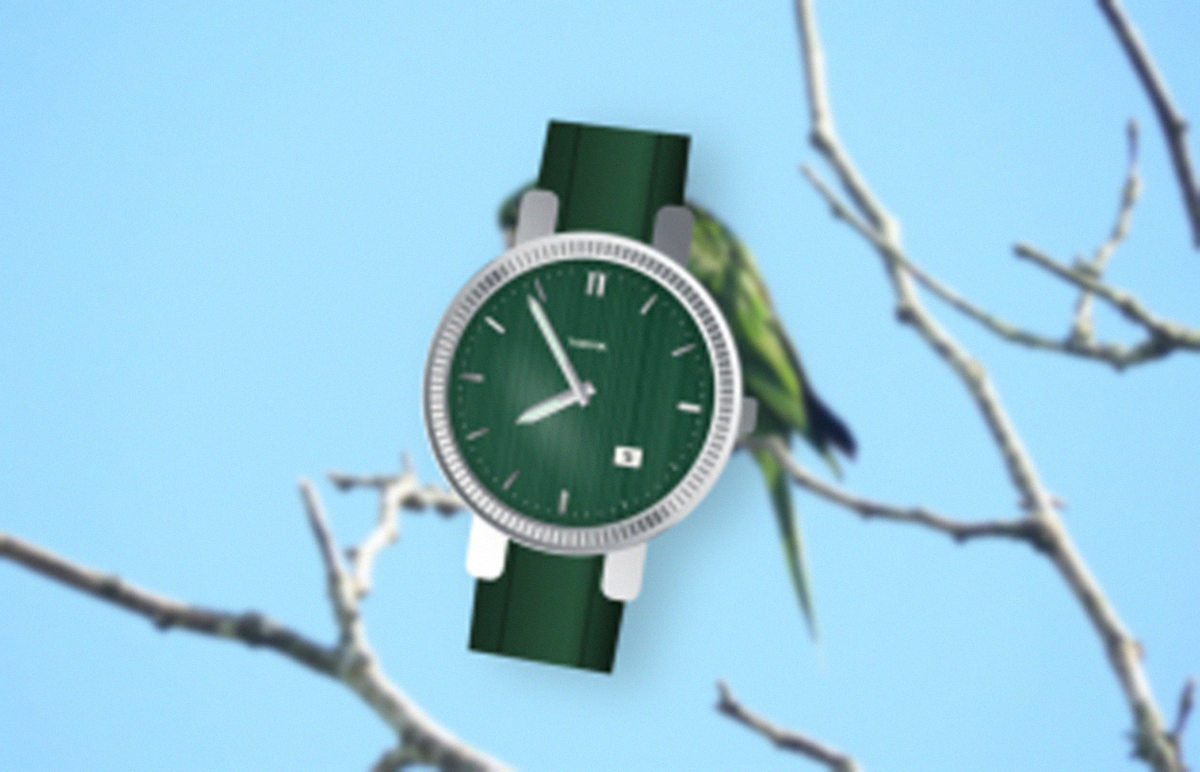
7:54
